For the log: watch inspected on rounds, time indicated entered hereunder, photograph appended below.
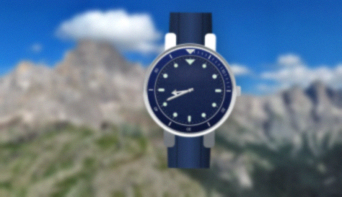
8:41
